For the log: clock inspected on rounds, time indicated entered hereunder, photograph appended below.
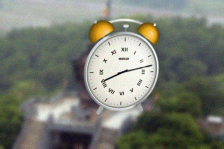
8:13
